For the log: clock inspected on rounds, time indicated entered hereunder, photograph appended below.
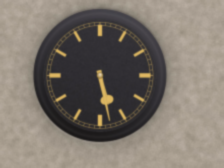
5:28
